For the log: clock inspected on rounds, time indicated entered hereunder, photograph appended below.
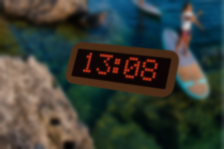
13:08
